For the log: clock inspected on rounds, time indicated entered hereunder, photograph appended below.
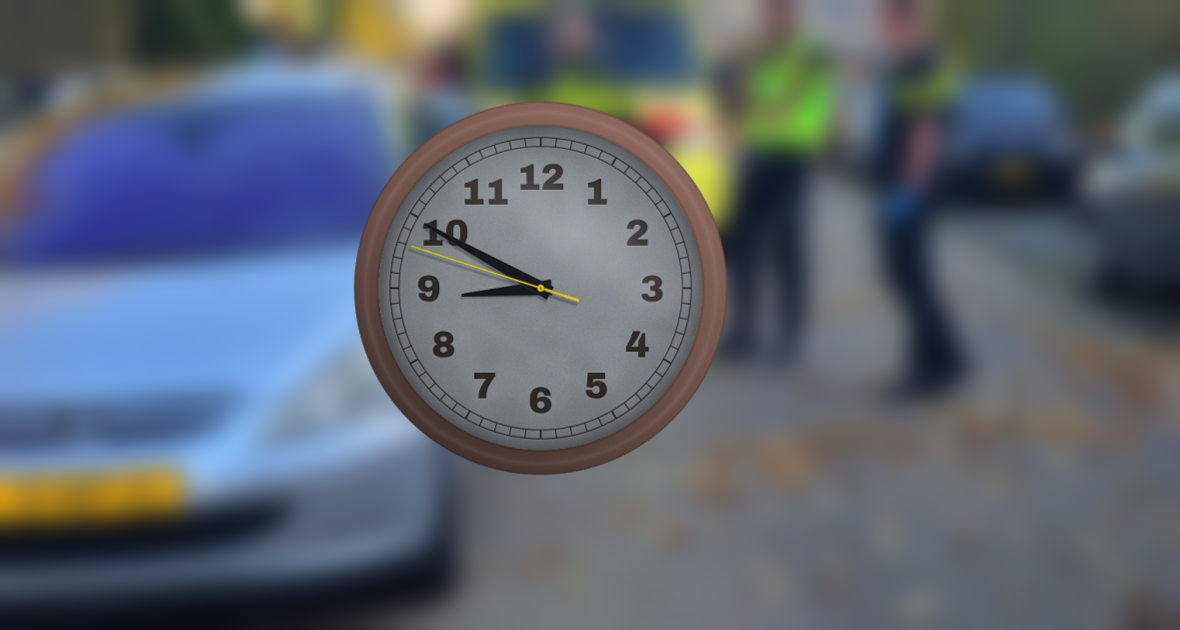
8:49:48
